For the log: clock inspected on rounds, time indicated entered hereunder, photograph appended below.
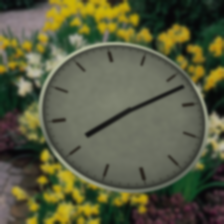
8:12
